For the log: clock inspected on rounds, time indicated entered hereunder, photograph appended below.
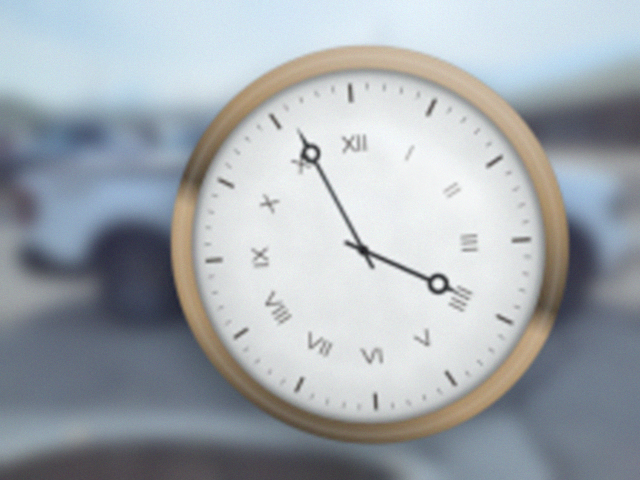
3:56
